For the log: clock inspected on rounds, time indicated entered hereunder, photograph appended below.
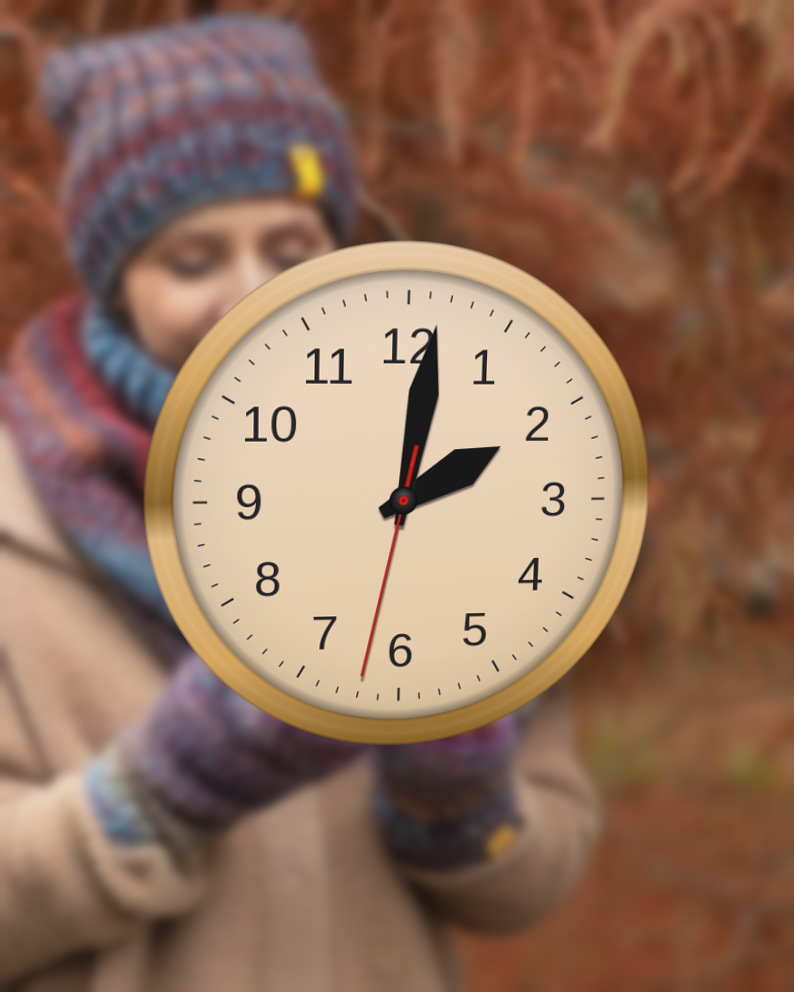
2:01:32
